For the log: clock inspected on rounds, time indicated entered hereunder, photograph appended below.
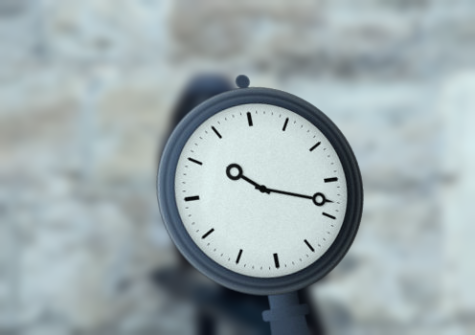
10:18
